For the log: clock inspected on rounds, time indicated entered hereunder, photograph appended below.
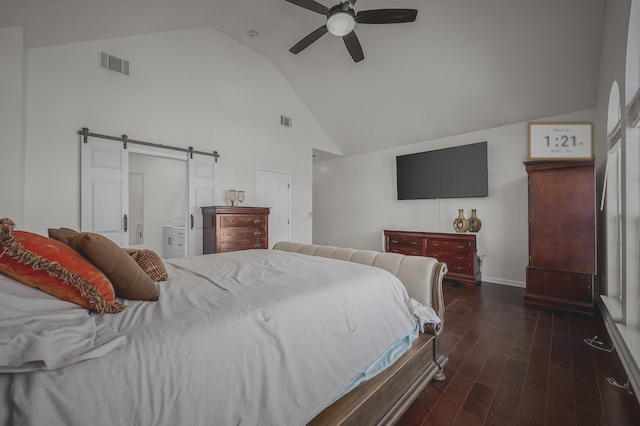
1:21
